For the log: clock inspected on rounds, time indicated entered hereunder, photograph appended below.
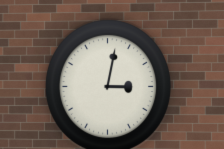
3:02
